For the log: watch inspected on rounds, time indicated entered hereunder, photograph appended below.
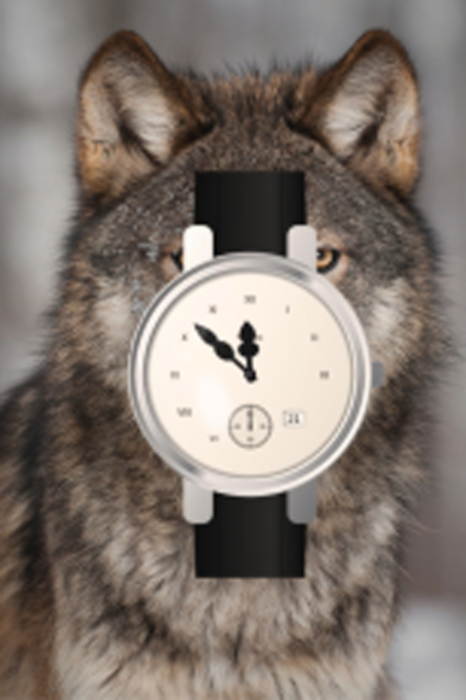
11:52
